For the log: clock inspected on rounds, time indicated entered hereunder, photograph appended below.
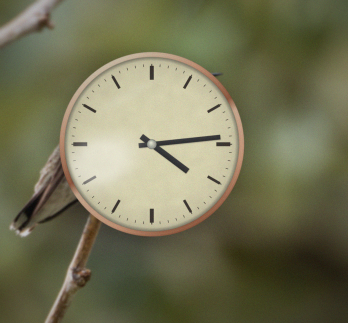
4:14
